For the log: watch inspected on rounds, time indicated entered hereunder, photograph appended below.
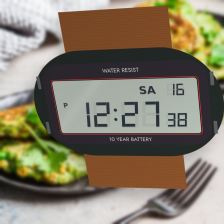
12:27:38
